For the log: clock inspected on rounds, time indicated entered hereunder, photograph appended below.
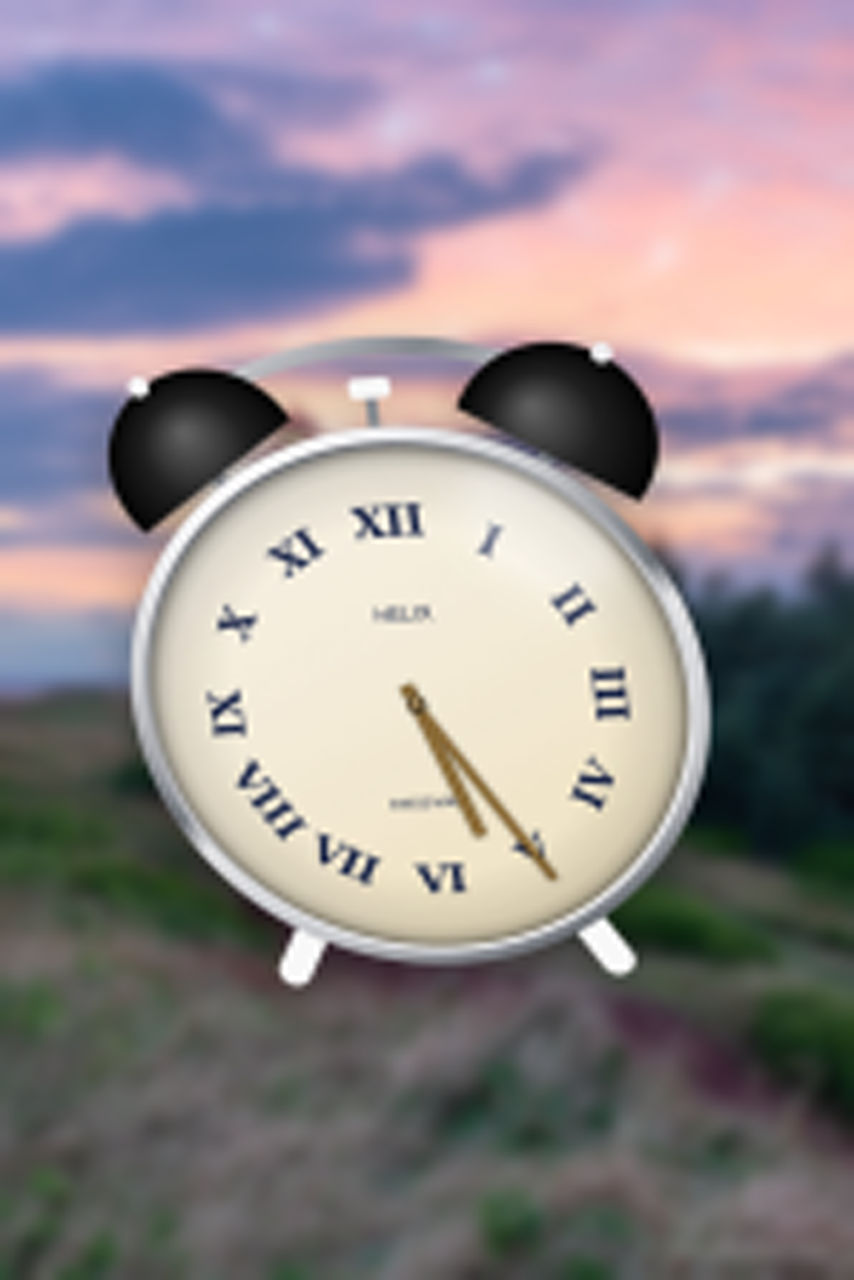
5:25
